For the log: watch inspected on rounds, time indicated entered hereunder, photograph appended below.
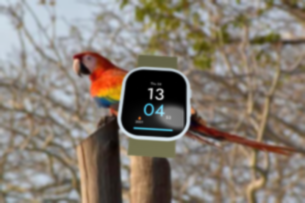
13:04
